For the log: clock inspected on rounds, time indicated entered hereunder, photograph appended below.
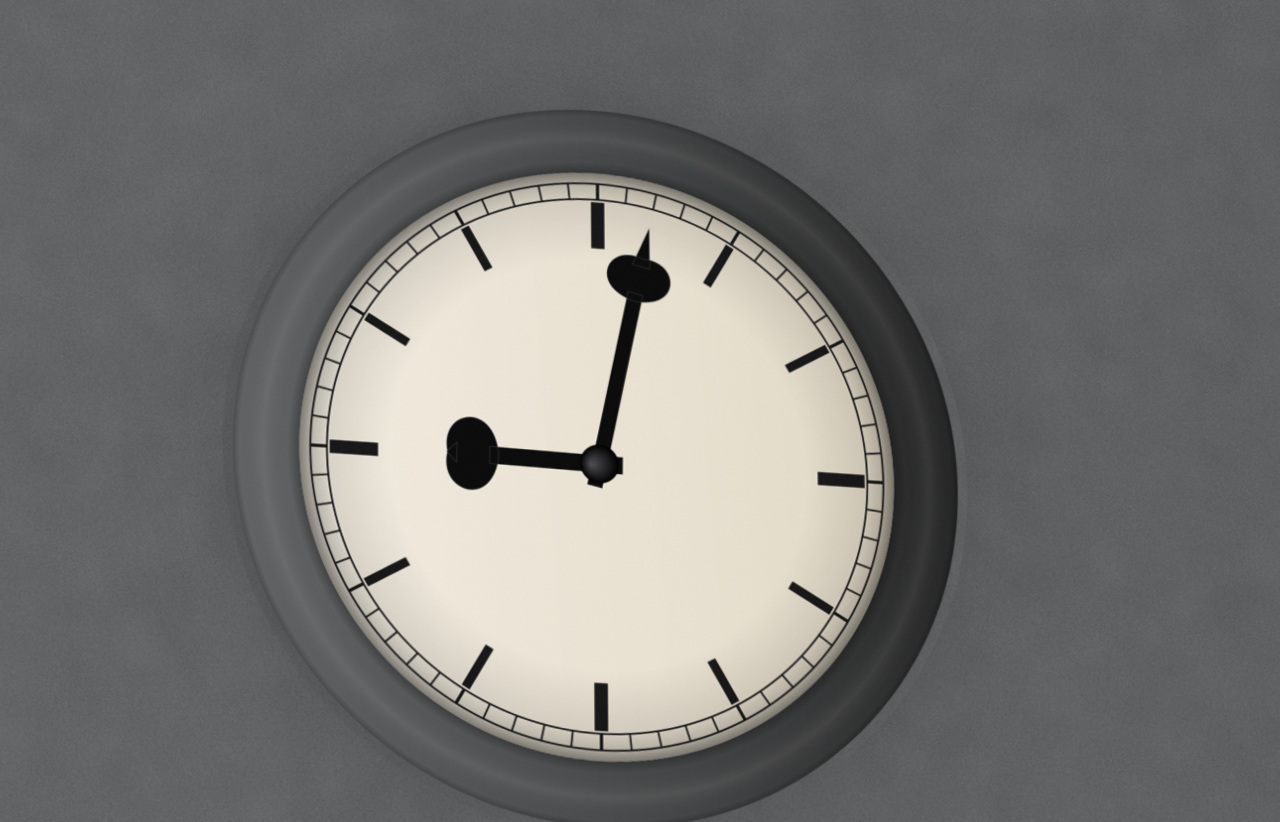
9:02
